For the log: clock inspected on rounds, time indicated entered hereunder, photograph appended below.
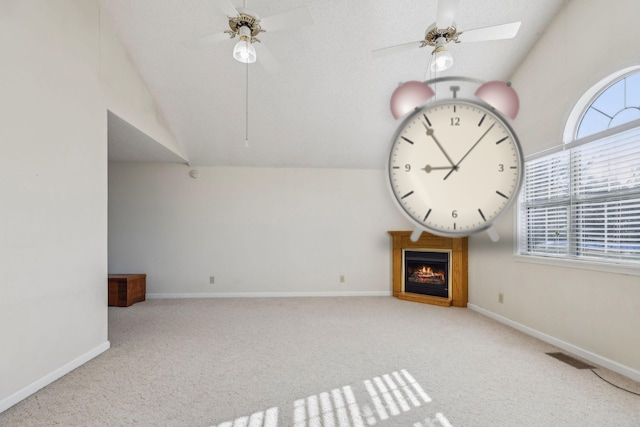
8:54:07
